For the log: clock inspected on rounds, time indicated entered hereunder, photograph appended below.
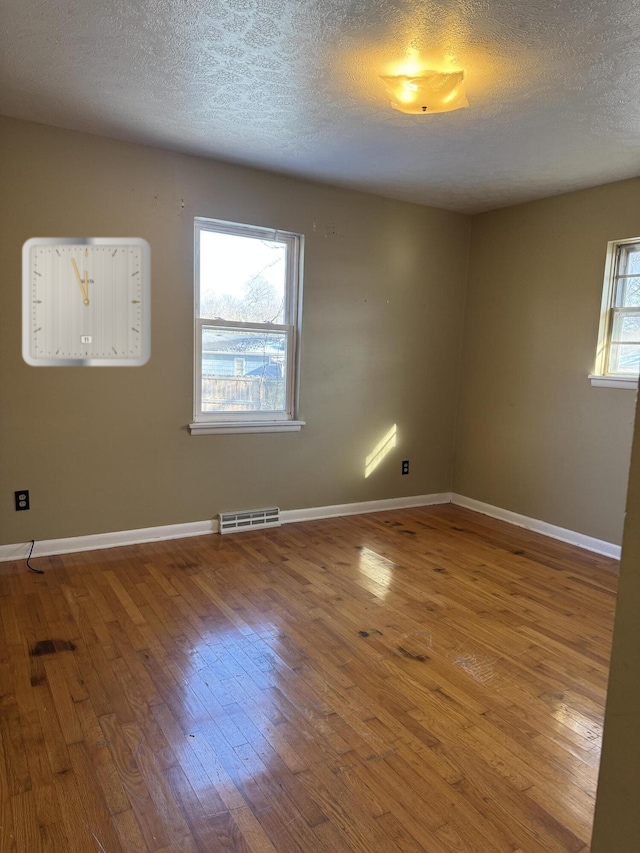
11:57
